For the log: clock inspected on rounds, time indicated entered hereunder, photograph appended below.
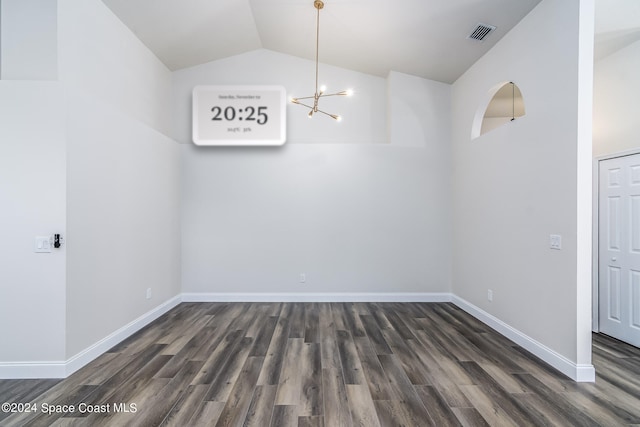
20:25
